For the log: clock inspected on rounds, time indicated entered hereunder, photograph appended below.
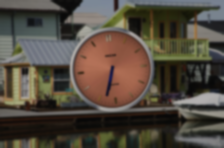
6:33
